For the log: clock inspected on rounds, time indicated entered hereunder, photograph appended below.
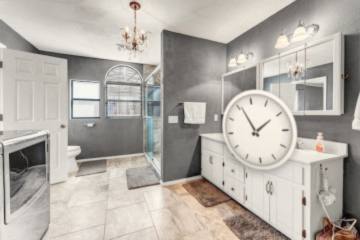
1:56
